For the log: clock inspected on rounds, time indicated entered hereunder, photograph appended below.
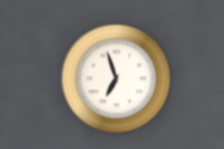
6:57
